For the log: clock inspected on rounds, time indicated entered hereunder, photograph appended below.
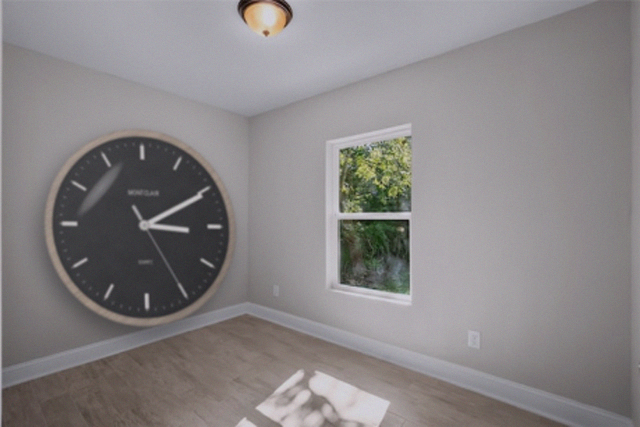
3:10:25
